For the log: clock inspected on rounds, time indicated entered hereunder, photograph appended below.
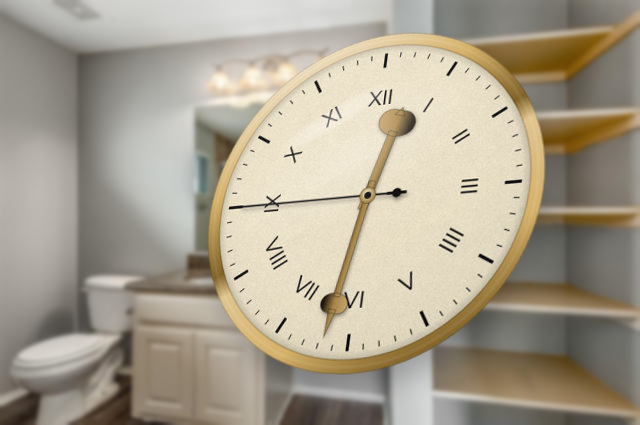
12:31:45
